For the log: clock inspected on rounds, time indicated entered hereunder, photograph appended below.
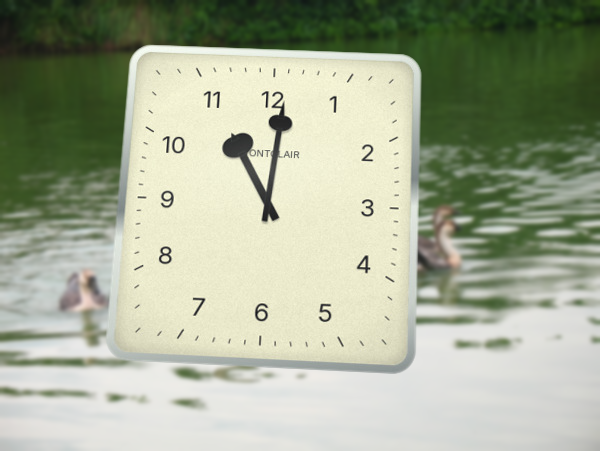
11:01
